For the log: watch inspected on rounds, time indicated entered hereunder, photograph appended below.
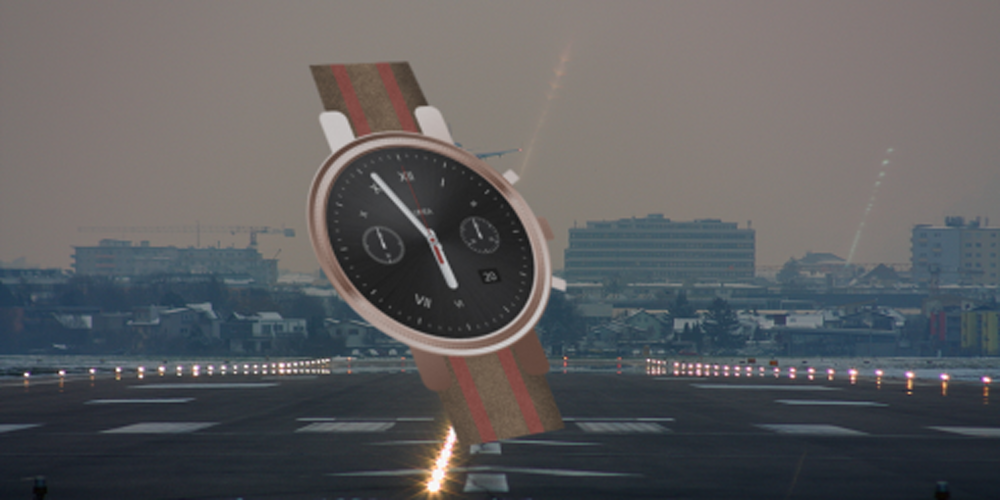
5:56
